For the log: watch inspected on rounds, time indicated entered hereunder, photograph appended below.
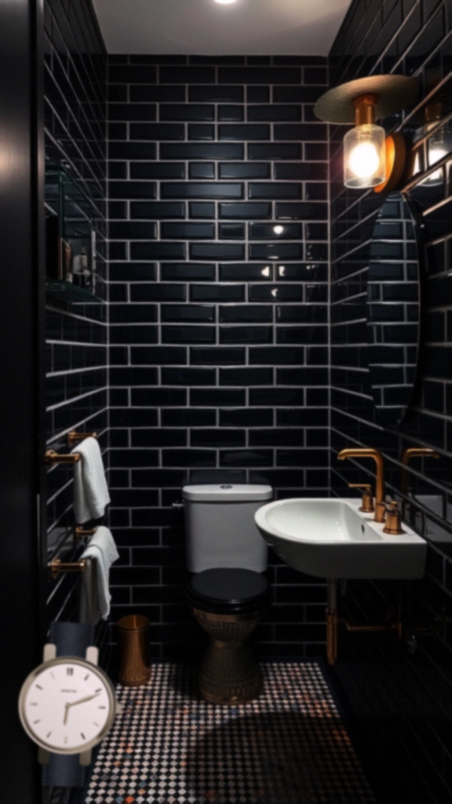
6:11
